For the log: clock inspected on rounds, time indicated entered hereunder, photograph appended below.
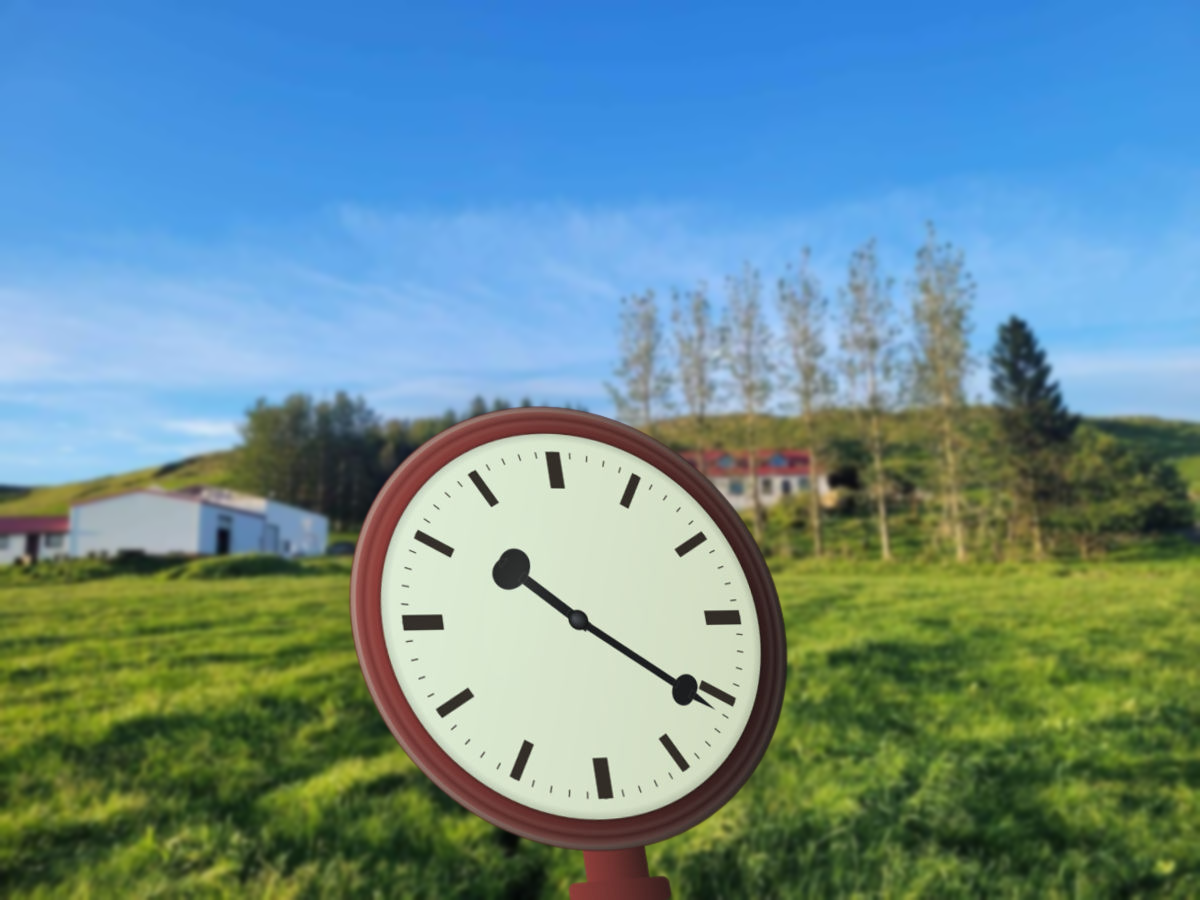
10:21
